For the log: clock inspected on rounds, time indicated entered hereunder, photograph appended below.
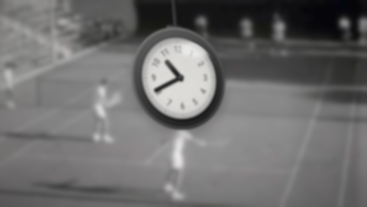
10:41
